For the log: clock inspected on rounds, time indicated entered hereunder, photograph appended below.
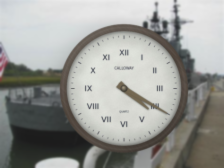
4:20
